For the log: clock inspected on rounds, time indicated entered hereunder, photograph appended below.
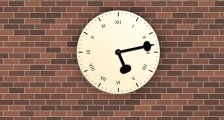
5:13
